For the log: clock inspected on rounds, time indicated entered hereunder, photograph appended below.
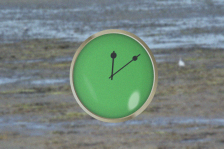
12:09
